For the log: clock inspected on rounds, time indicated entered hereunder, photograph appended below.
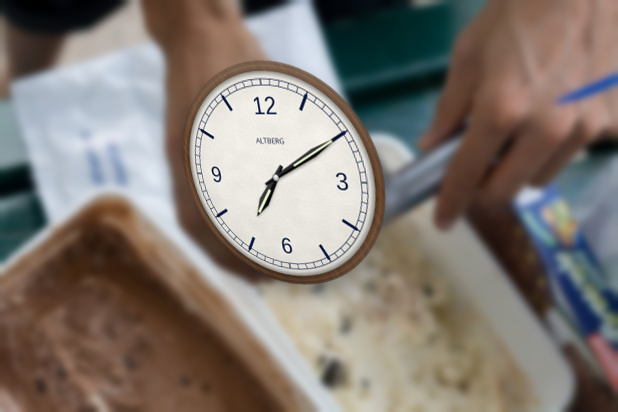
7:10
